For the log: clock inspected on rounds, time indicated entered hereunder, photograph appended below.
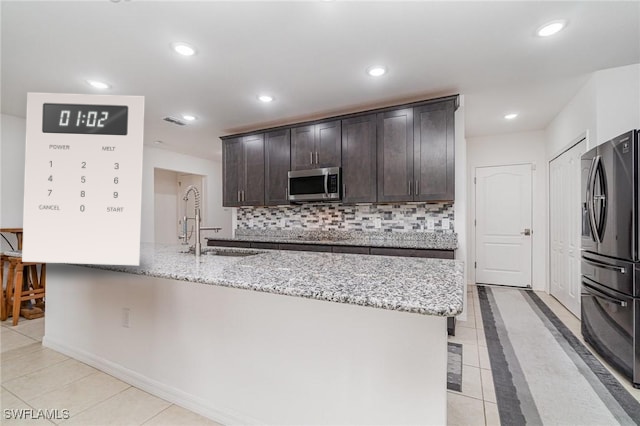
1:02
